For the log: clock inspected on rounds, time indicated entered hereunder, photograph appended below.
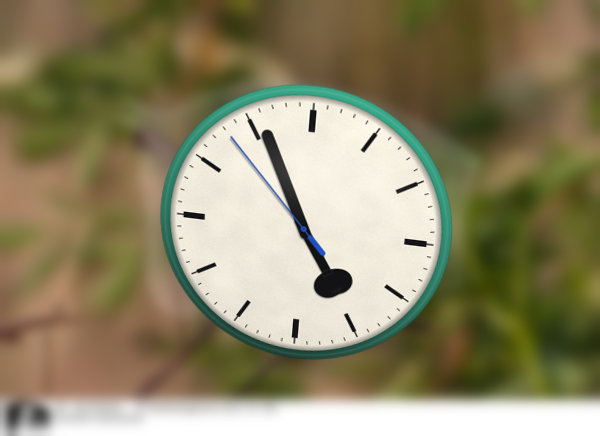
4:55:53
